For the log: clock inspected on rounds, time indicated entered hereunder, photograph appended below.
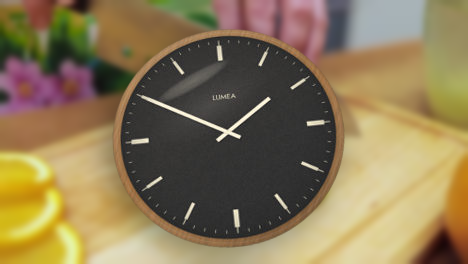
1:50
